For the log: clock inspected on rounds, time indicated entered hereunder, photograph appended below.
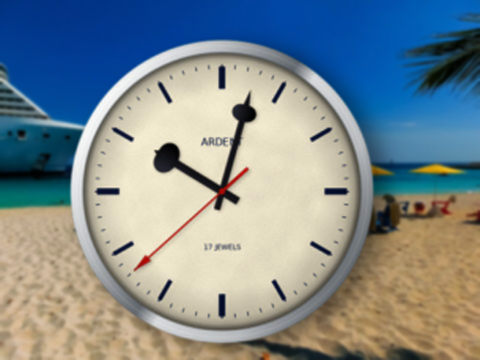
10:02:38
